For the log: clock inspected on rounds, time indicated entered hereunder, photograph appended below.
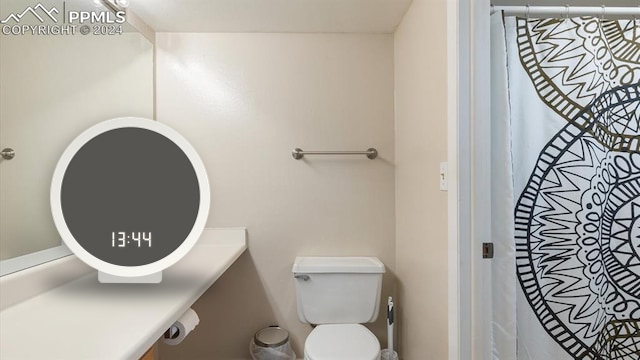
13:44
